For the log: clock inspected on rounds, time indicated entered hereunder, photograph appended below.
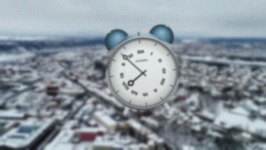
7:53
